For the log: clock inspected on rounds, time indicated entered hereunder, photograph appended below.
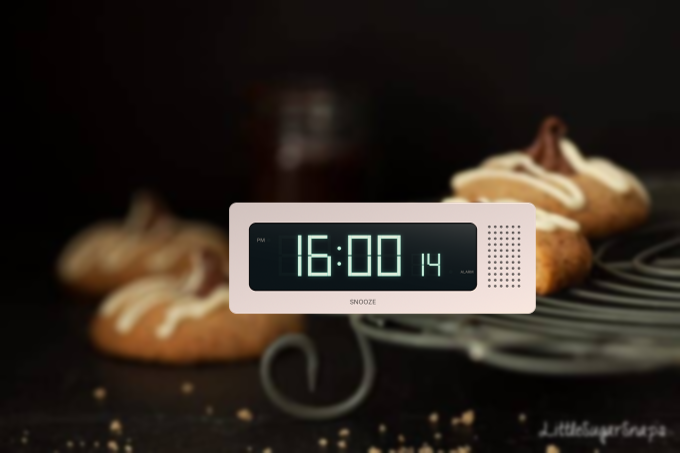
16:00:14
